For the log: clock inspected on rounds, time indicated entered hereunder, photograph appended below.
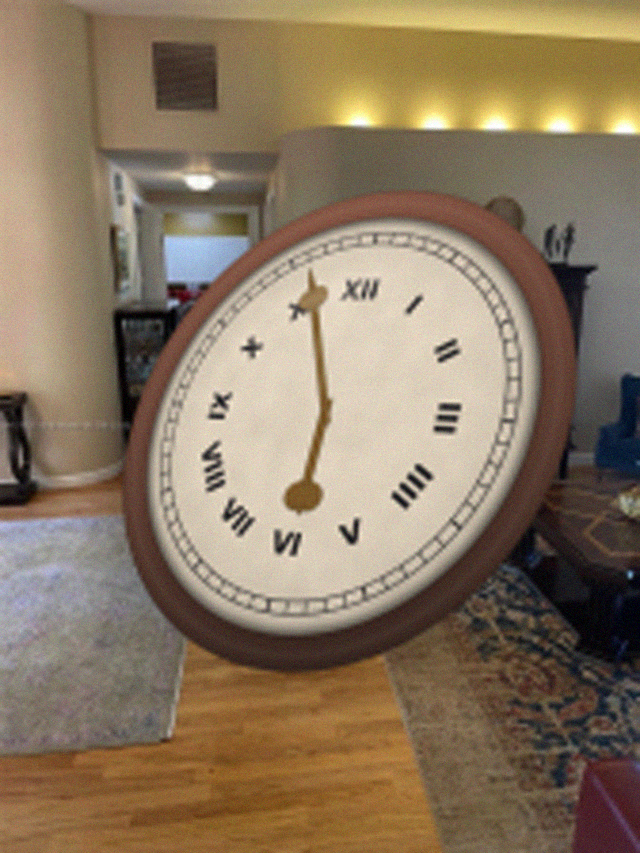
5:56
